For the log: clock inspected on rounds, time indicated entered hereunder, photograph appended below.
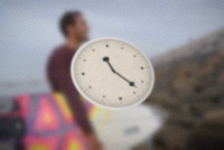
11:23
